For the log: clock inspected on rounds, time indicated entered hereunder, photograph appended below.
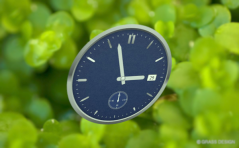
2:57
